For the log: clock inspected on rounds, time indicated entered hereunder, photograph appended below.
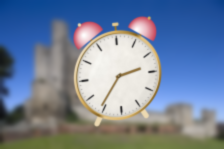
2:36
